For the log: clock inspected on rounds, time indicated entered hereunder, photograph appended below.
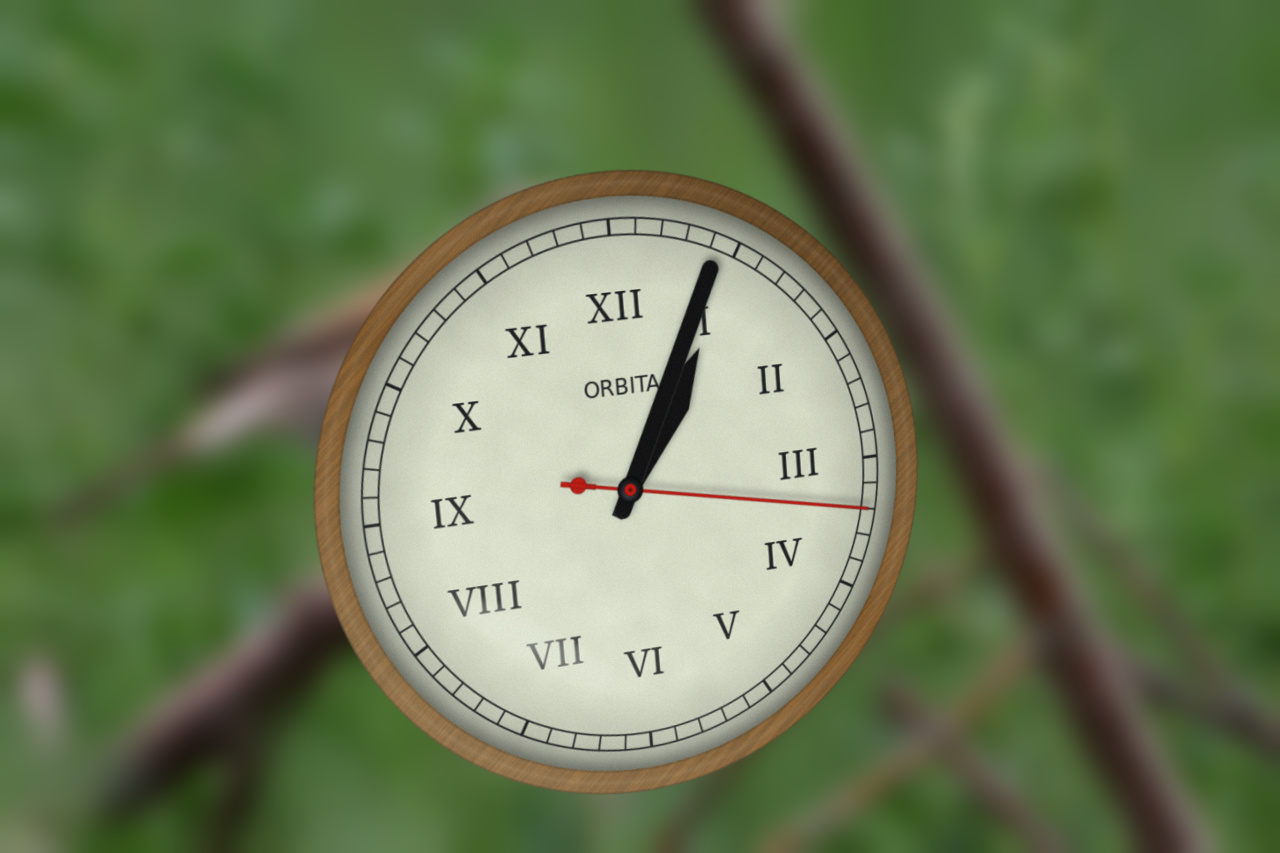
1:04:17
